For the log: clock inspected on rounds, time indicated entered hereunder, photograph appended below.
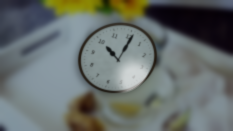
10:01
